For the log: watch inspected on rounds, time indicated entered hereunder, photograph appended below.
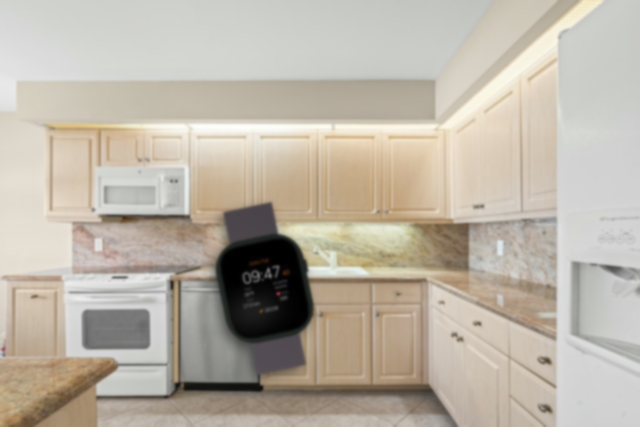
9:47
